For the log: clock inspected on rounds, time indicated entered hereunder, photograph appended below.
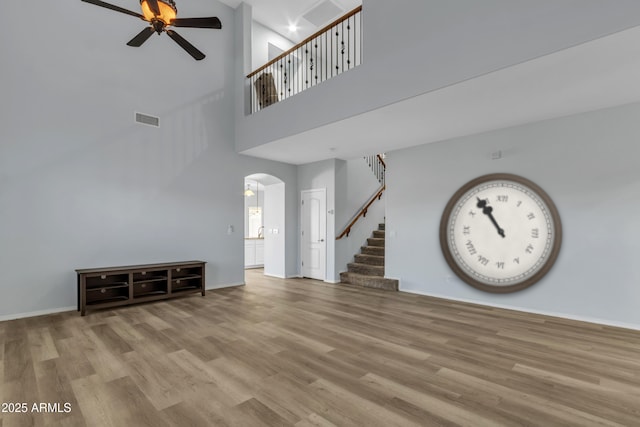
10:54
